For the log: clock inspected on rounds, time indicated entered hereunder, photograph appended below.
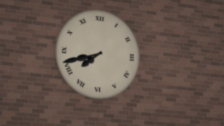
7:42
